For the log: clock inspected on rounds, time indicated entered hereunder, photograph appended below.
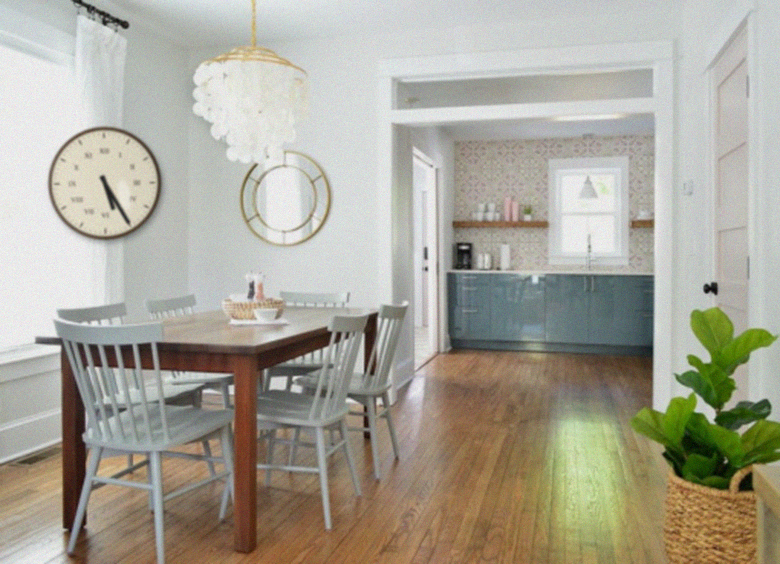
5:25
